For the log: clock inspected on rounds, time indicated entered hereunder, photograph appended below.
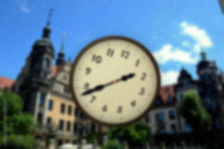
1:38
